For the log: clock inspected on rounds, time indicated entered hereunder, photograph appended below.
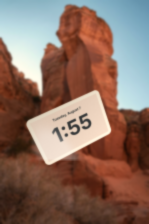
1:55
